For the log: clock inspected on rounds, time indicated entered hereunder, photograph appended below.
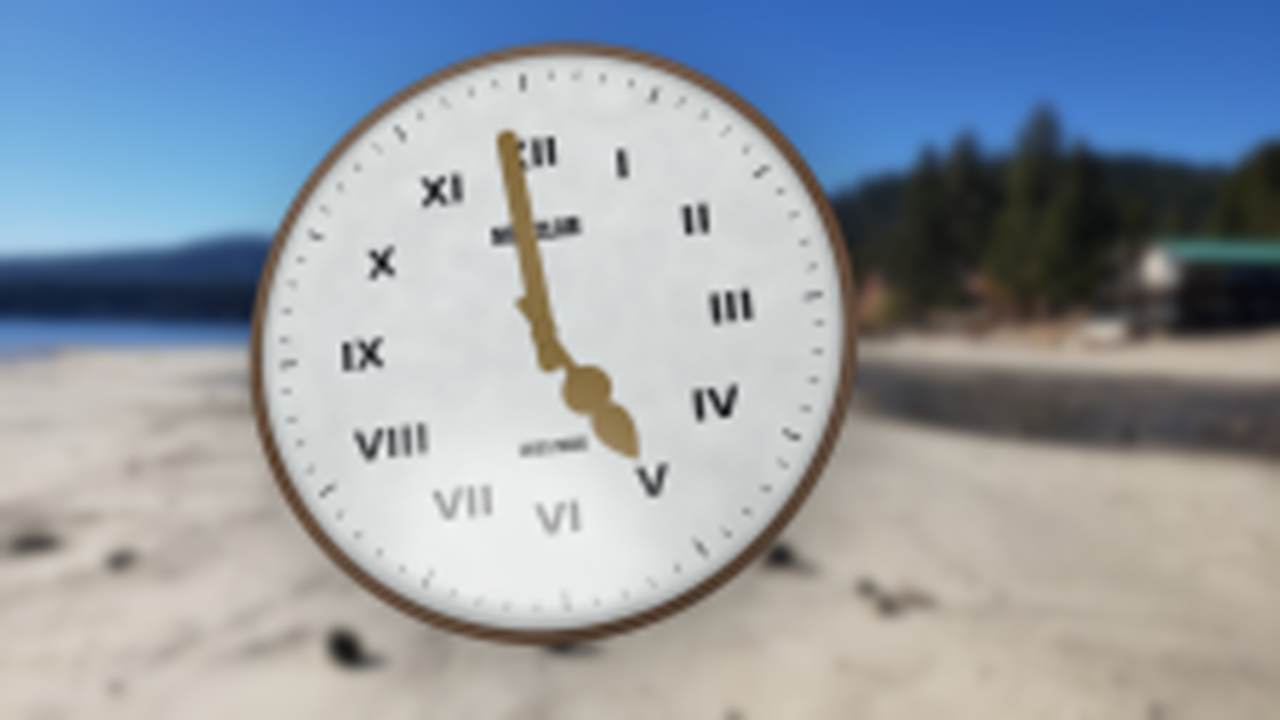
4:59
